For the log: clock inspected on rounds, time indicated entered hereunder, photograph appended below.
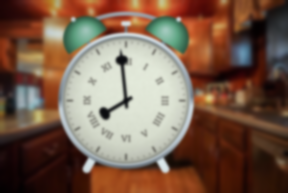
7:59
